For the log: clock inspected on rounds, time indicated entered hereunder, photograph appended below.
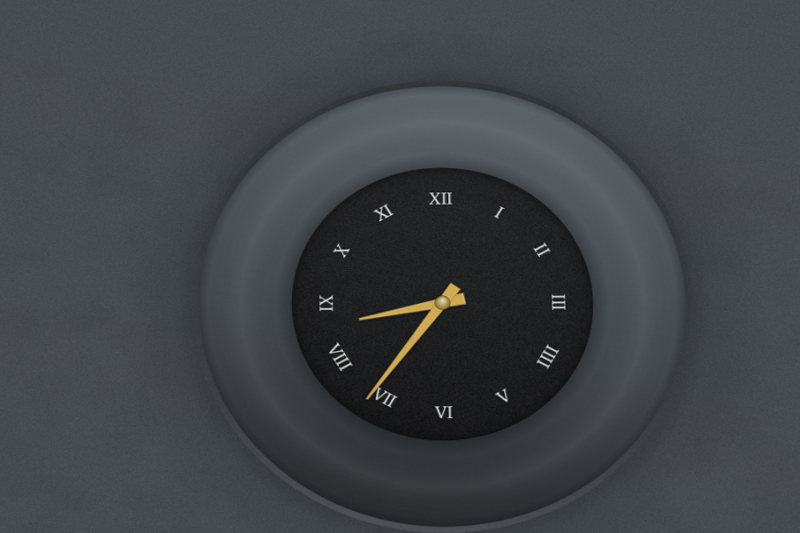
8:36
